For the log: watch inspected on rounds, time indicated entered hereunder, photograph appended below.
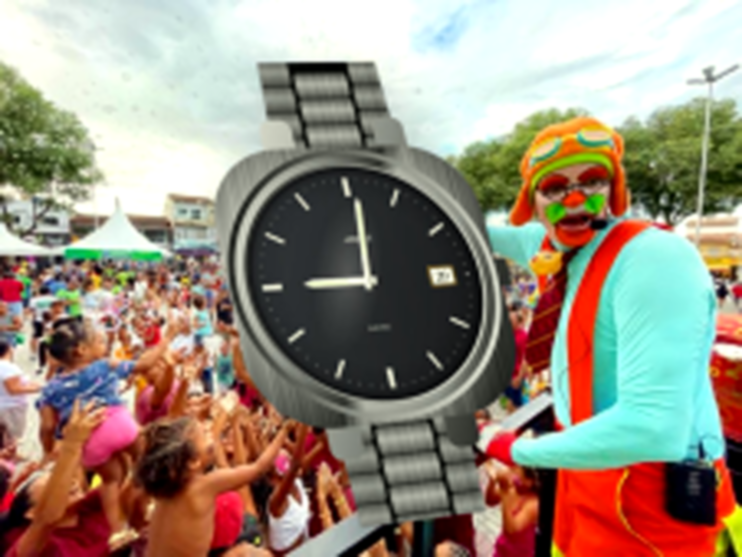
9:01
